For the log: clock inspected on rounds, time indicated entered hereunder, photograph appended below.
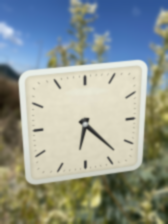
6:23
